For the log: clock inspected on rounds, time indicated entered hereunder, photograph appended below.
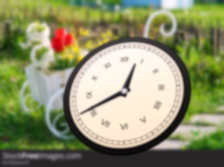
12:41
